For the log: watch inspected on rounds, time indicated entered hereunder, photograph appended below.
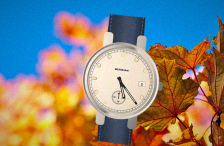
5:23
